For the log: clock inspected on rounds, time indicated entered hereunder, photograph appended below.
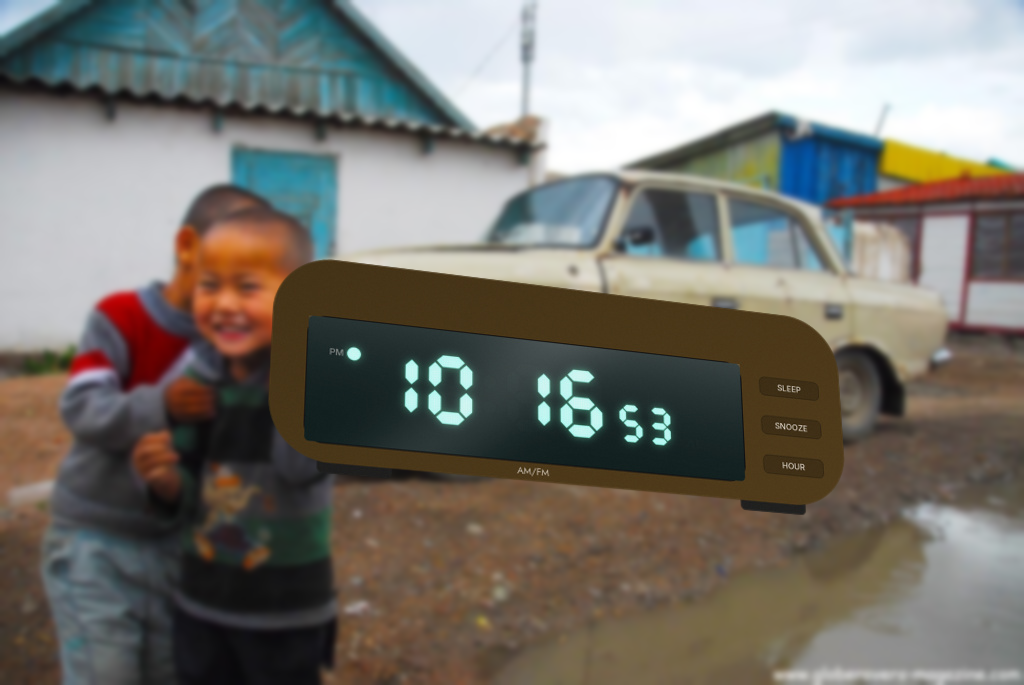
10:16:53
